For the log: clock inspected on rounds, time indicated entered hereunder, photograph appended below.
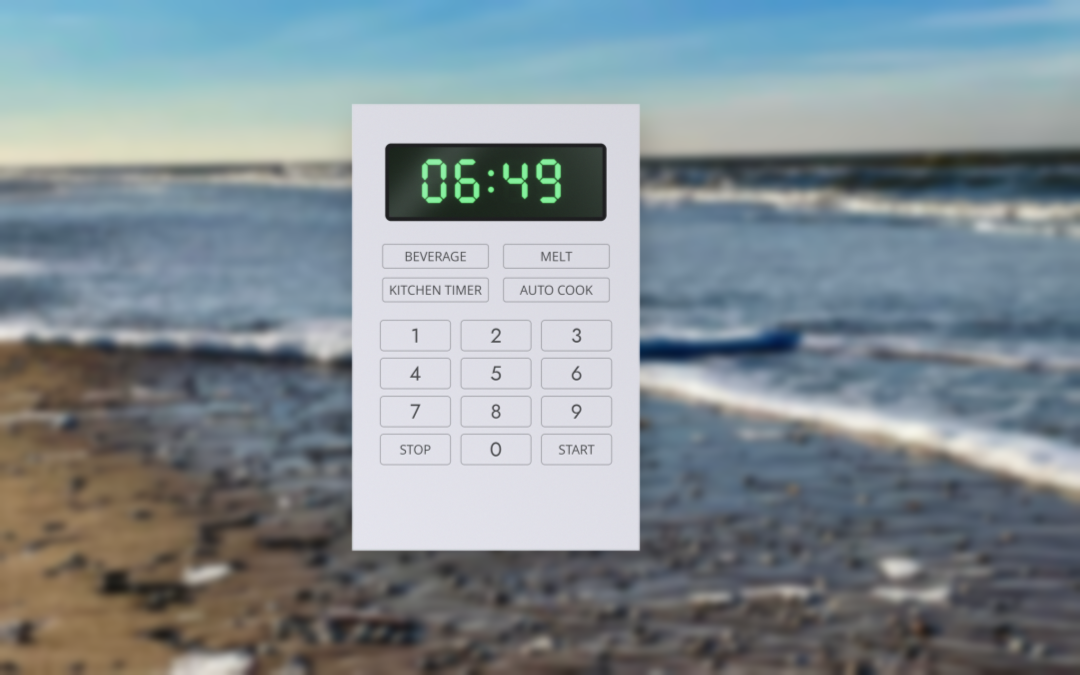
6:49
